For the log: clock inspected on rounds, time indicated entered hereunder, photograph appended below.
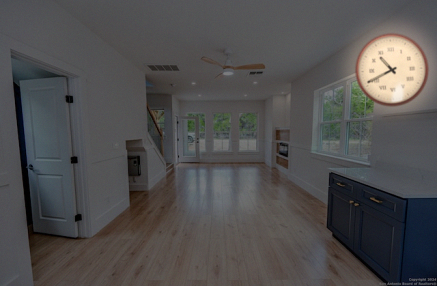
10:41
